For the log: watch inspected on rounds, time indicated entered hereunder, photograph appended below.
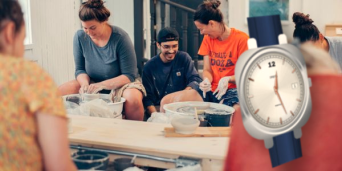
12:27
